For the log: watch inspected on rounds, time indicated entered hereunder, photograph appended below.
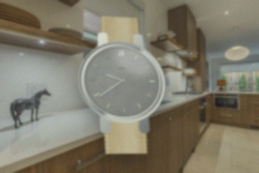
9:39
